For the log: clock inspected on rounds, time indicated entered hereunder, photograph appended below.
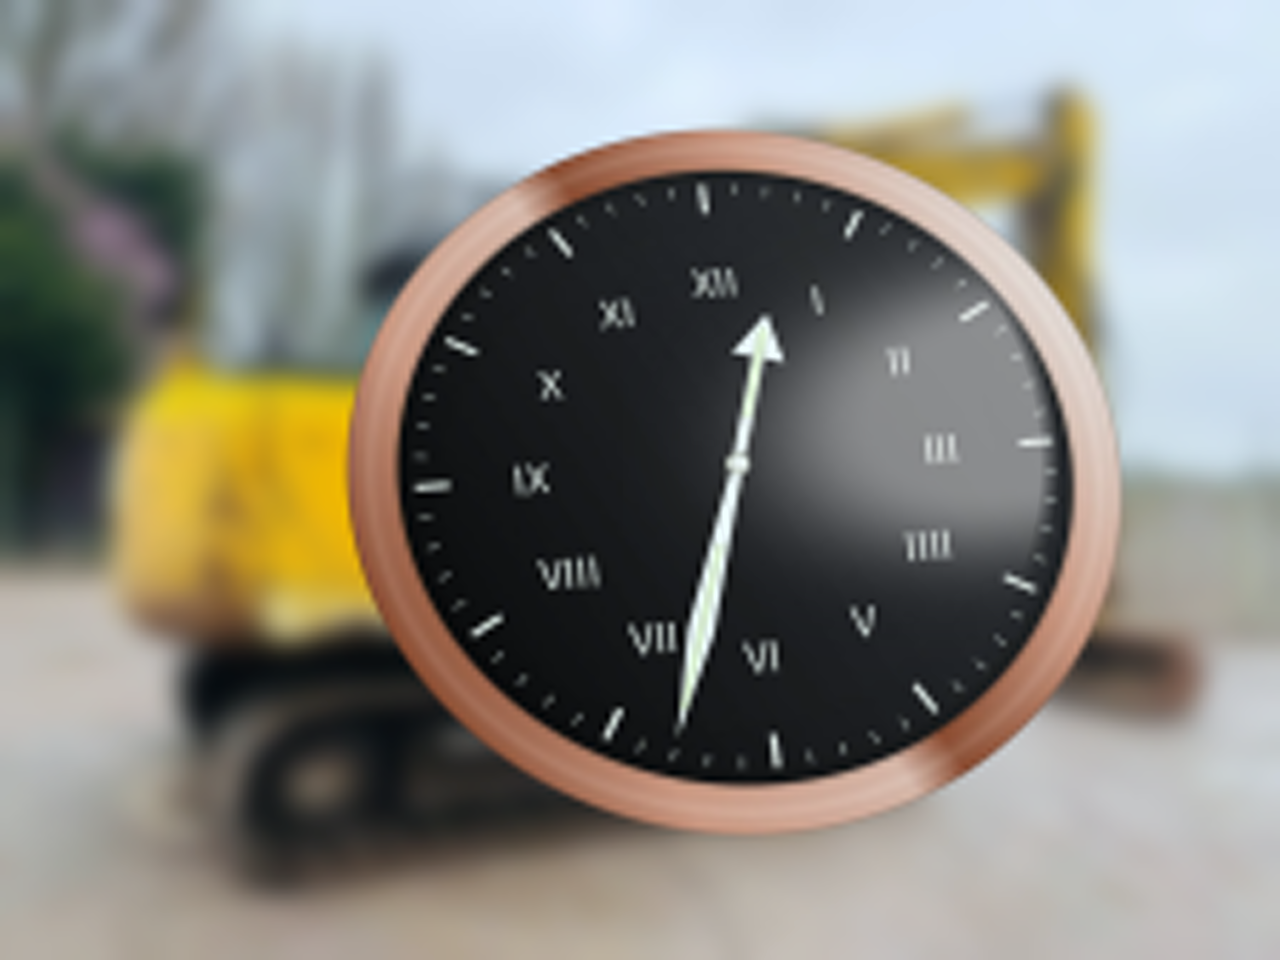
12:33
